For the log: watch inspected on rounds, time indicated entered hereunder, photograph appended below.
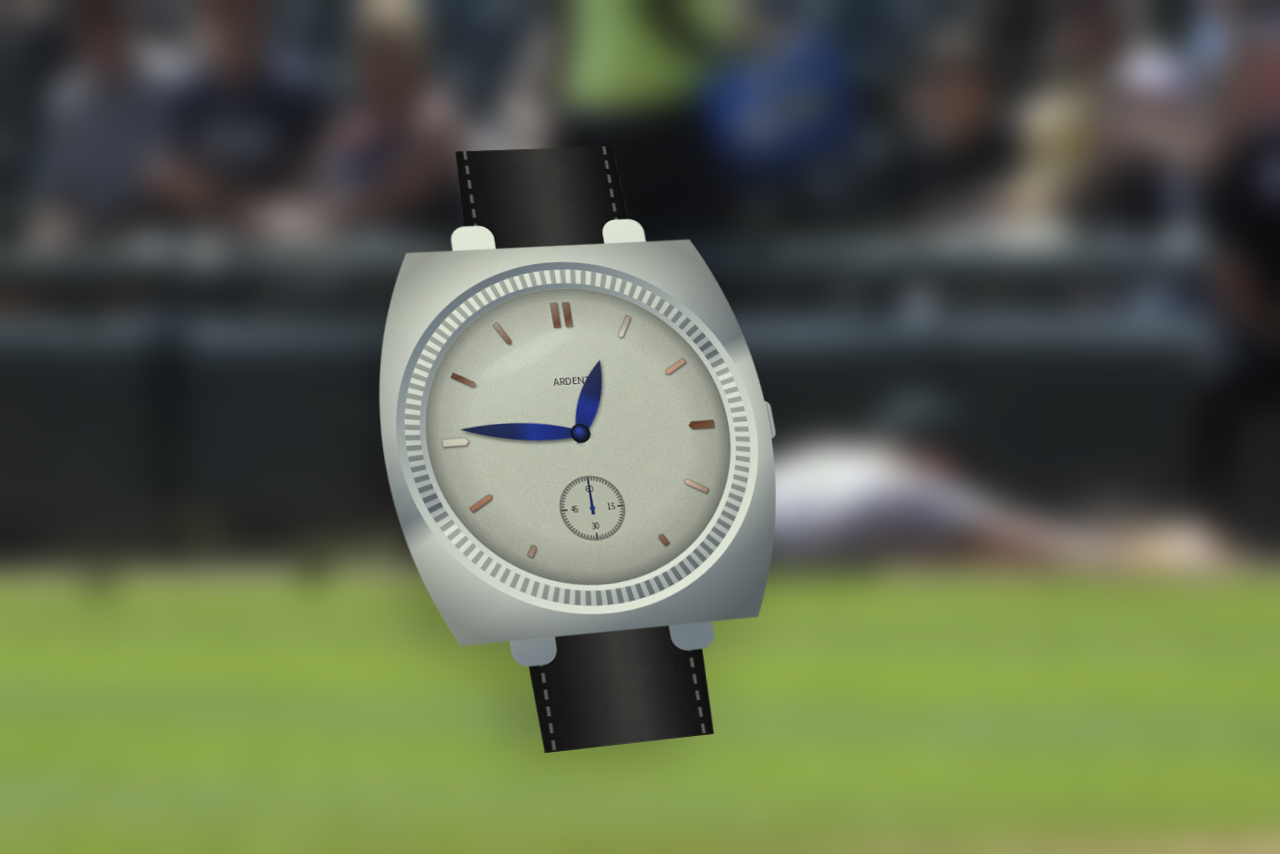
12:46
